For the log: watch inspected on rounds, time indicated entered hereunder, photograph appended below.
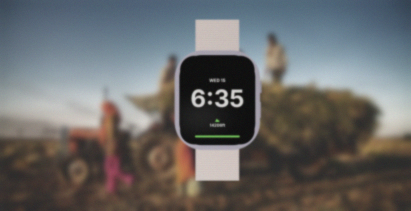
6:35
